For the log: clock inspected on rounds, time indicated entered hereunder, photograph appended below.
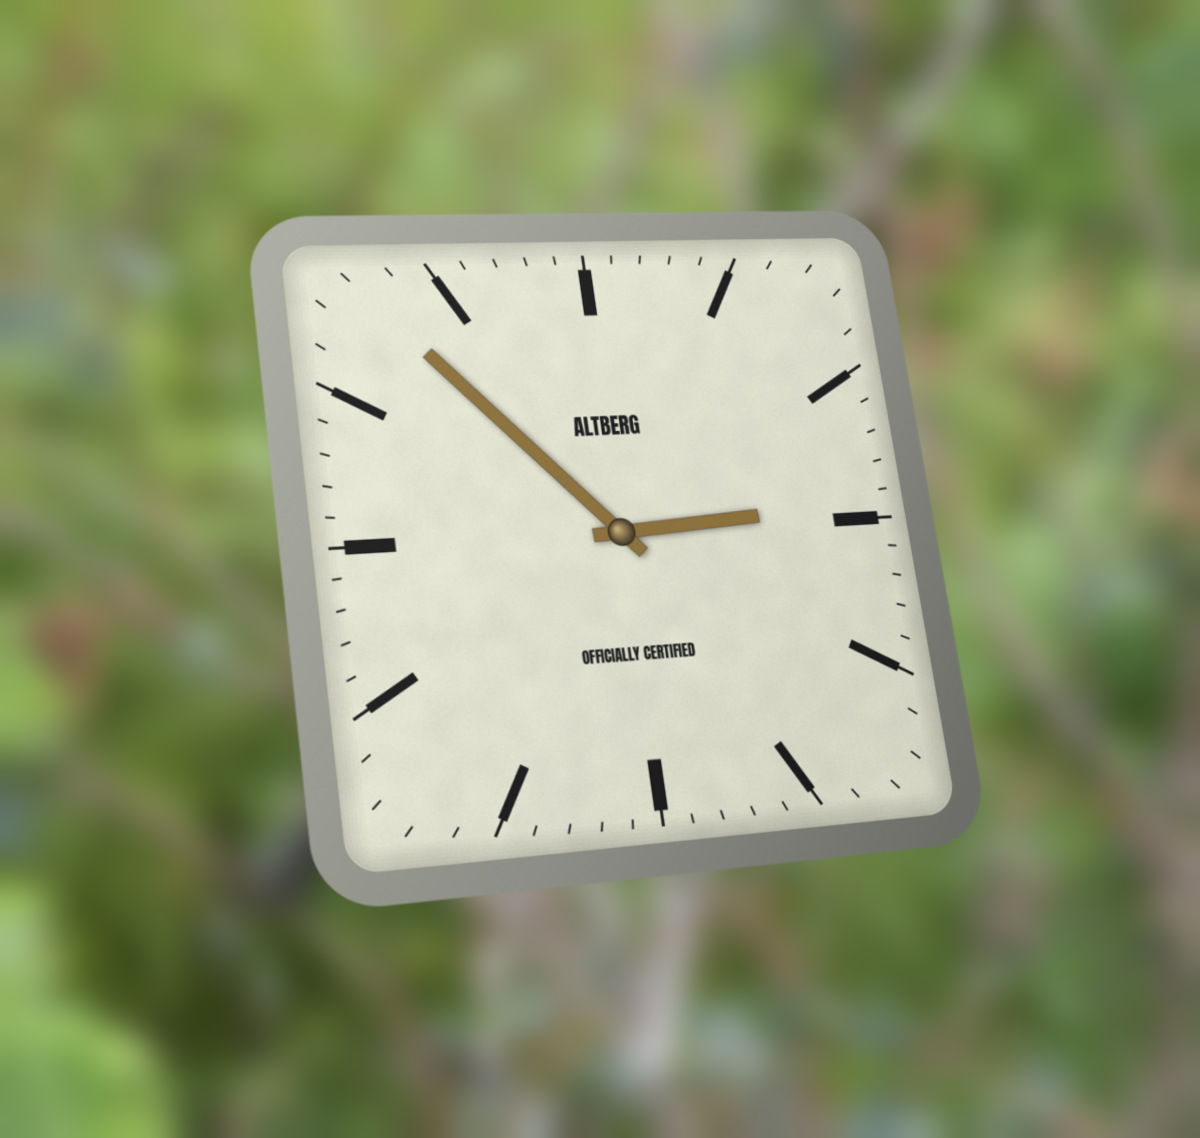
2:53
